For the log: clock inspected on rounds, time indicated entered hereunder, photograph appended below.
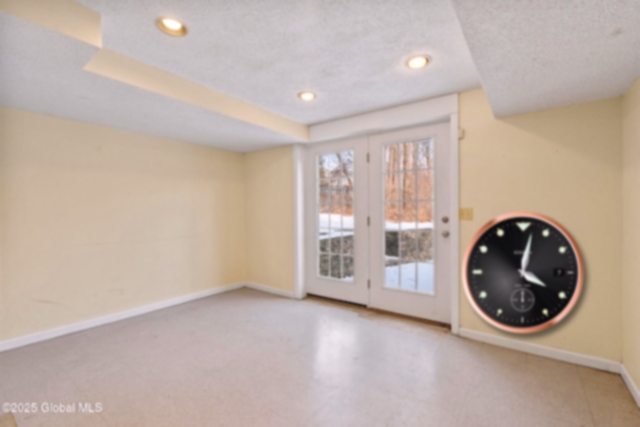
4:02
